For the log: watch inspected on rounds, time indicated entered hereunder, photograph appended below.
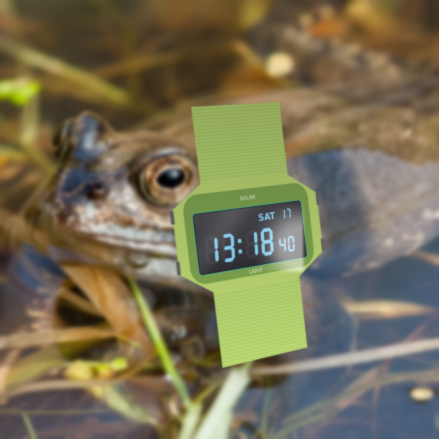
13:18:40
